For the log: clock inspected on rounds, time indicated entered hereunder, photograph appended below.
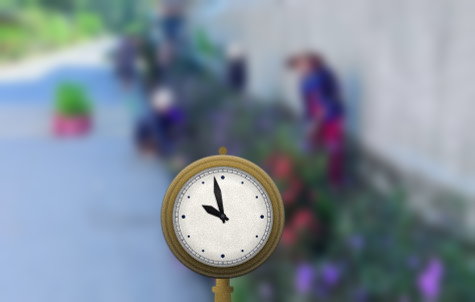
9:58
